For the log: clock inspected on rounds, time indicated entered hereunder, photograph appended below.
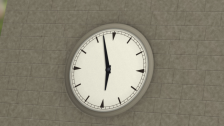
5:57
